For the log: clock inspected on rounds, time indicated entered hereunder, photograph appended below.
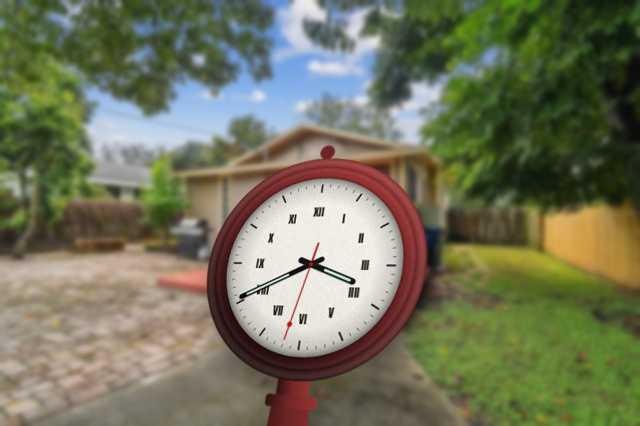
3:40:32
